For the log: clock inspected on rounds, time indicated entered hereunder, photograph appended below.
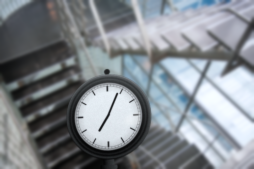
7:04
